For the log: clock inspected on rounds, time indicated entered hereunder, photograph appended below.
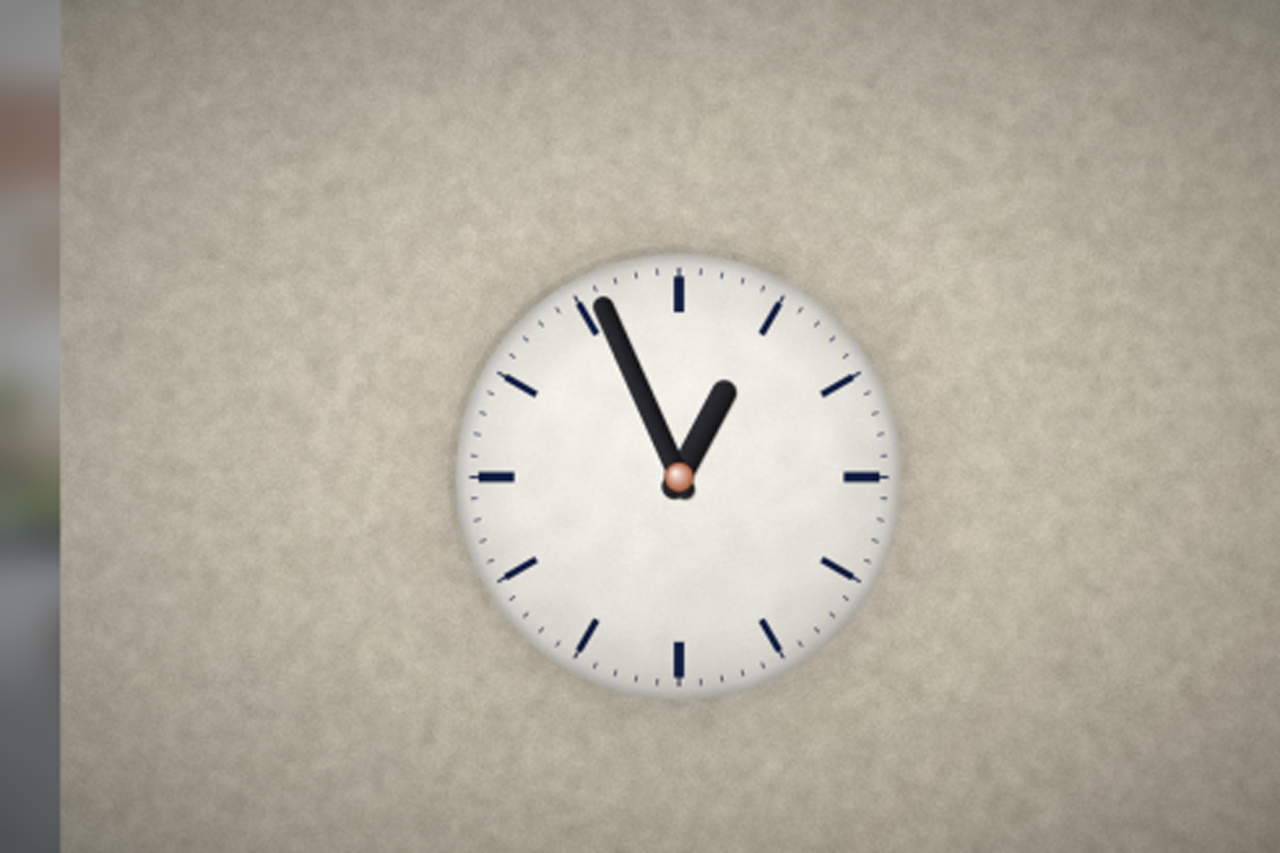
12:56
